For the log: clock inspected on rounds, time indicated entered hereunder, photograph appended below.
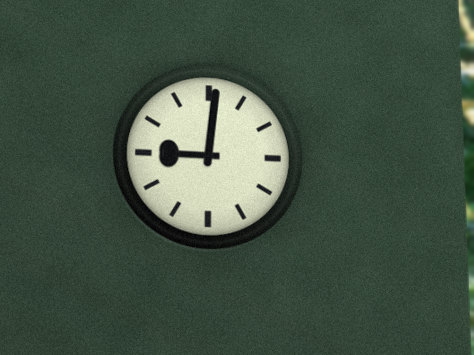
9:01
